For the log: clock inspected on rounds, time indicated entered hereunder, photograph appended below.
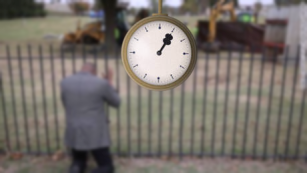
1:05
